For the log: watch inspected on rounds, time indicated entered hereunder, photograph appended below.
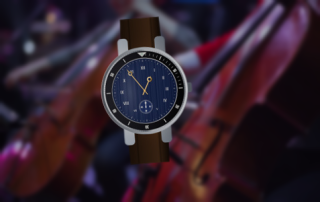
12:54
